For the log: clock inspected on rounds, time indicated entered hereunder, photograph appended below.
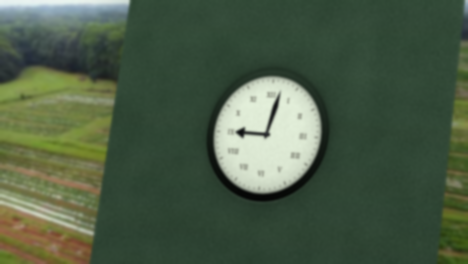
9:02
